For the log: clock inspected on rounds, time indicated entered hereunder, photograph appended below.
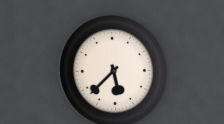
5:38
